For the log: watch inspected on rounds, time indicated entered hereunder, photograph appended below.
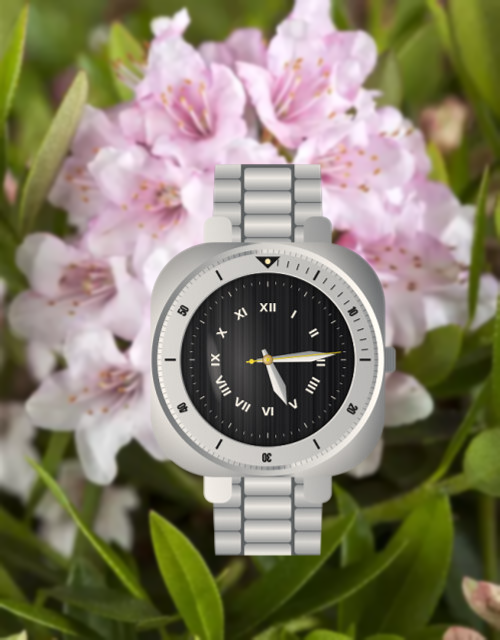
5:14:14
